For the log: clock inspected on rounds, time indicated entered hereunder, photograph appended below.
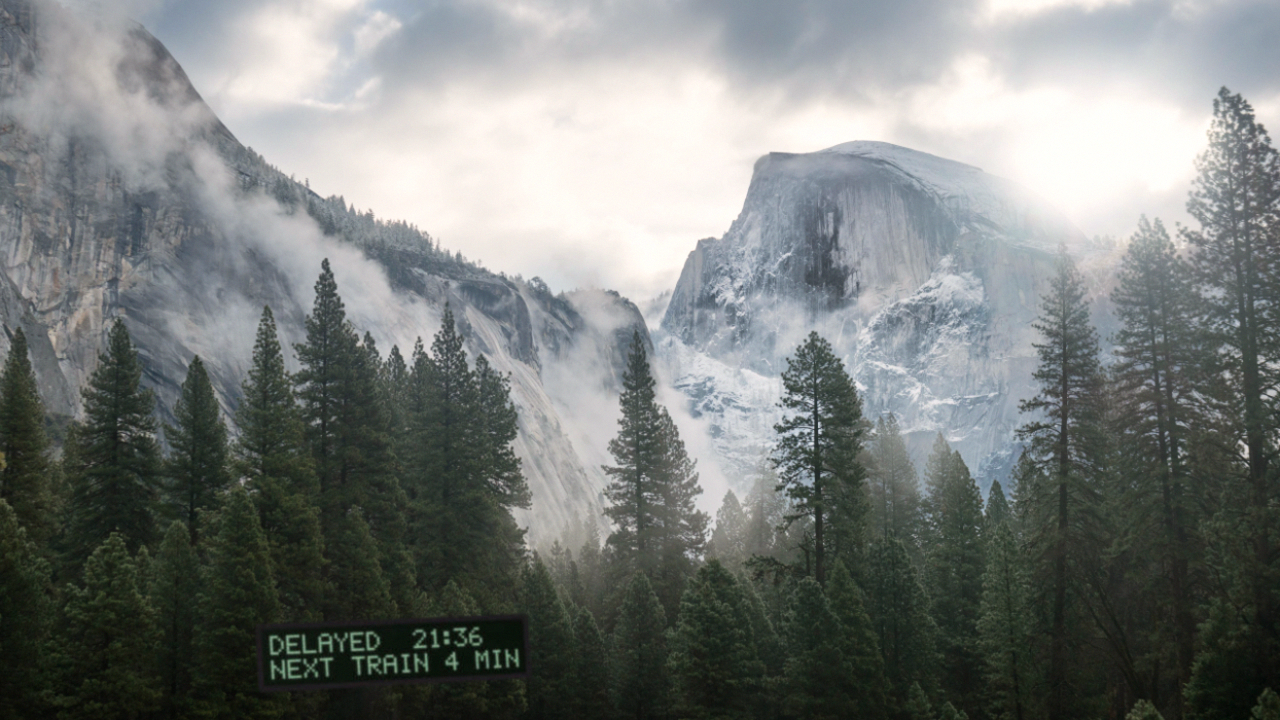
21:36
